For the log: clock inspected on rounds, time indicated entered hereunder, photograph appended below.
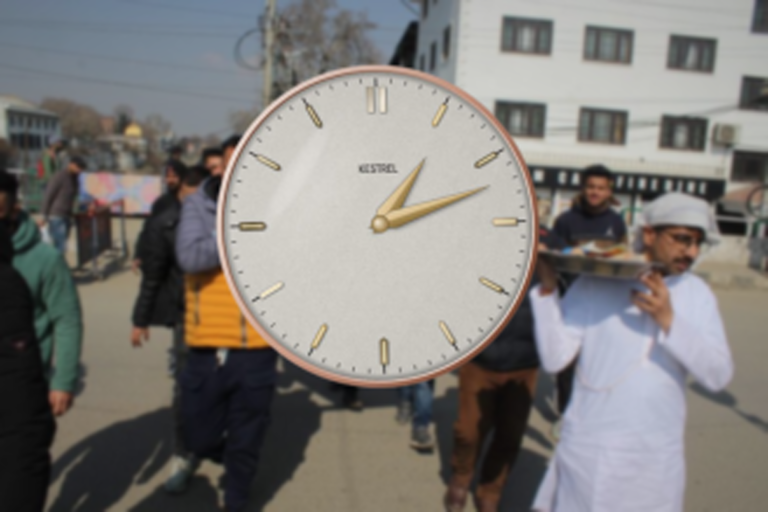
1:12
